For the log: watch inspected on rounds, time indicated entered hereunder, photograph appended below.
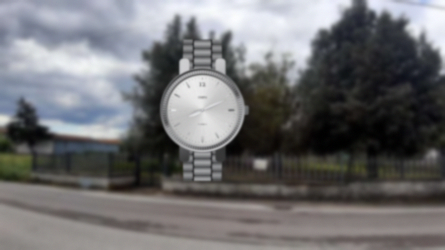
8:11
